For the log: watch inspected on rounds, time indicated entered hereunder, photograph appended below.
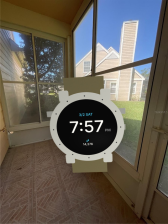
7:57
